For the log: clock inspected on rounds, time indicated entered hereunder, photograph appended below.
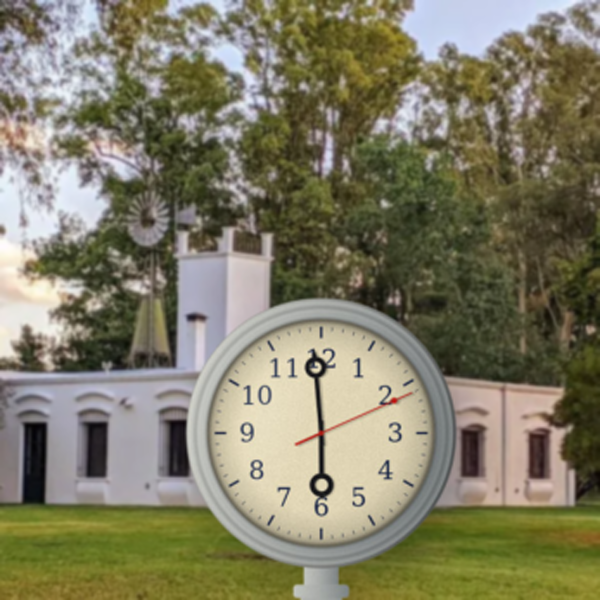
5:59:11
